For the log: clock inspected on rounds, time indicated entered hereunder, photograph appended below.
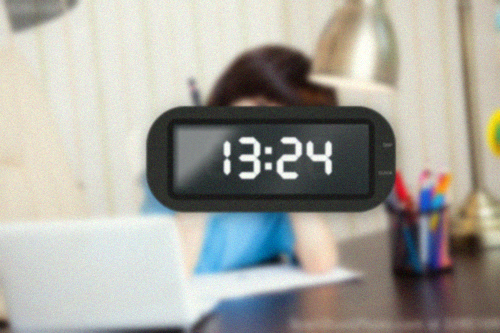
13:24
